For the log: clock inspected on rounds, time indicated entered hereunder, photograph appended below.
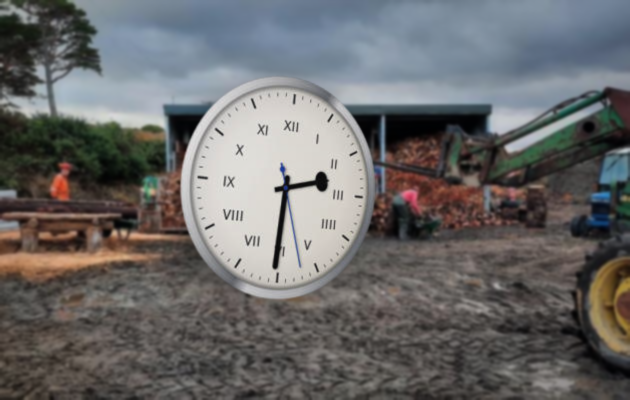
2:30:27
